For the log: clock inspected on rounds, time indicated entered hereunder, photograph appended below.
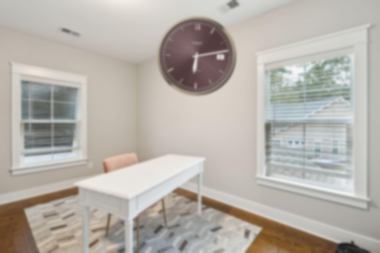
6:13
